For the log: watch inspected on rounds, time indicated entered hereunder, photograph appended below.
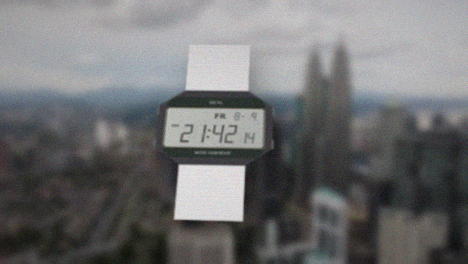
21:42:14
